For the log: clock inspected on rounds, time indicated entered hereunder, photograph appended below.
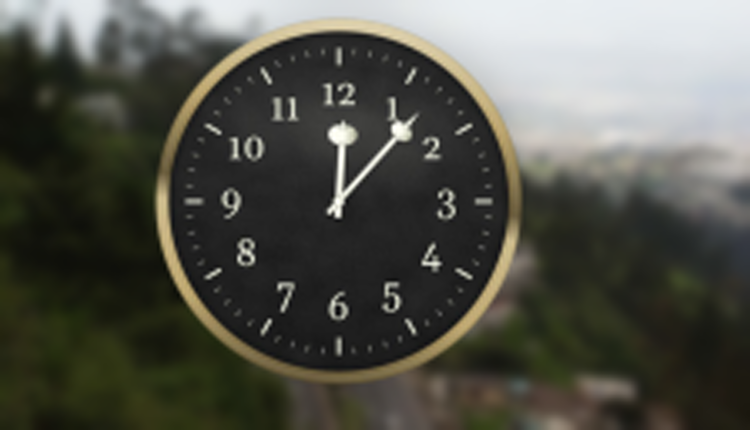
12:07
